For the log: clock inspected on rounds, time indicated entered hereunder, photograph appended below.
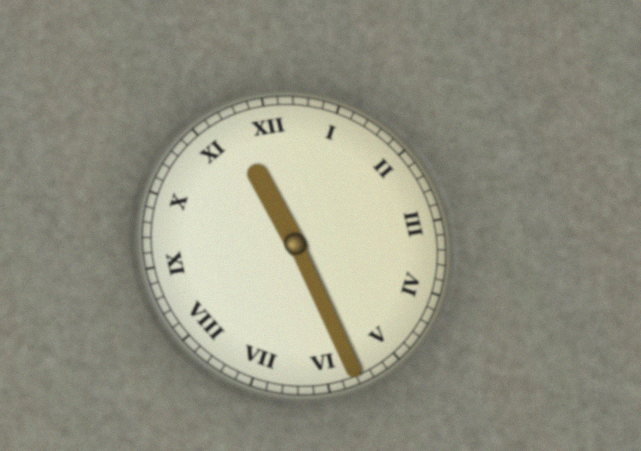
11:28
